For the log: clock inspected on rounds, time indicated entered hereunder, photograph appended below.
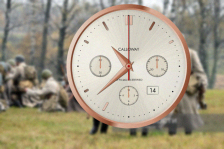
10:38
